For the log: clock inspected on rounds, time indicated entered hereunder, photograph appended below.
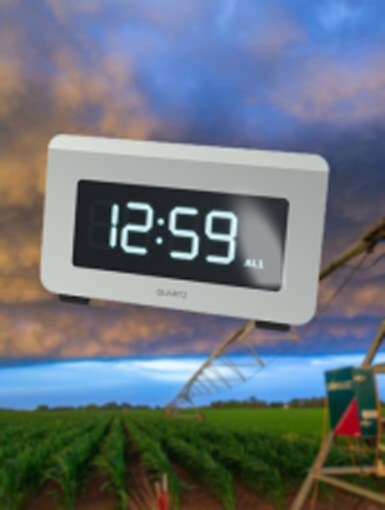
12:59
